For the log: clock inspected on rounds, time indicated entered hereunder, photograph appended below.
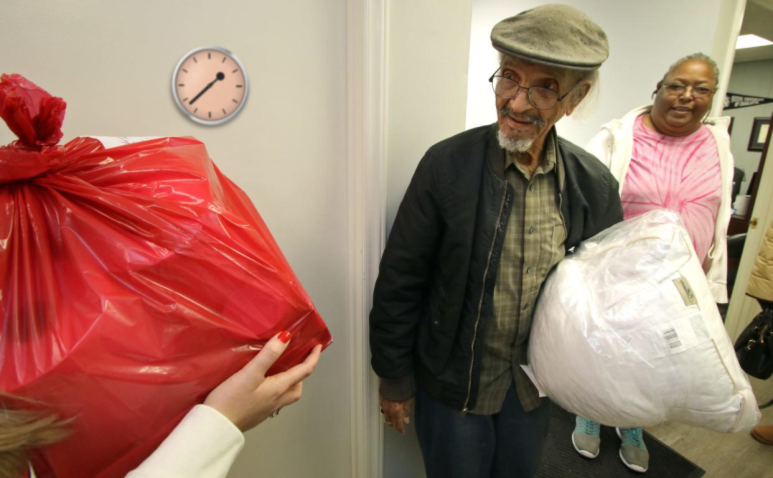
1:38
